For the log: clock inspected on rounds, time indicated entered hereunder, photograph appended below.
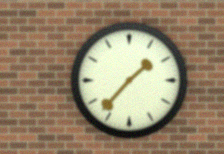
1:37
